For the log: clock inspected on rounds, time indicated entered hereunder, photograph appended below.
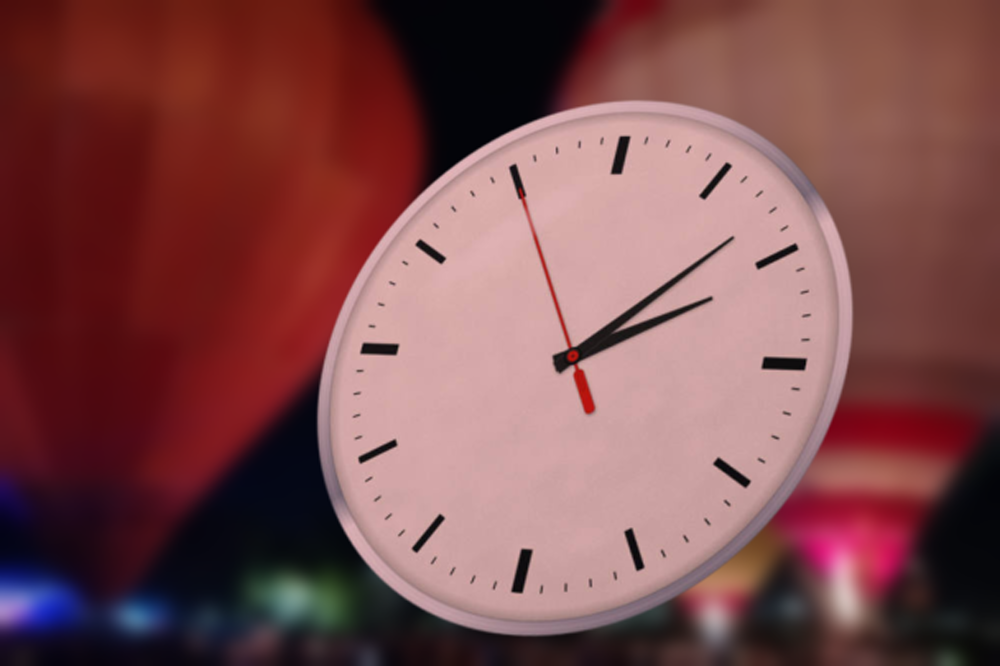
2:07:55
